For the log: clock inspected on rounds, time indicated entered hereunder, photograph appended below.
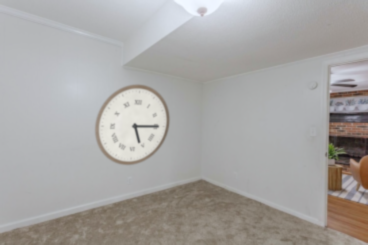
5:15
